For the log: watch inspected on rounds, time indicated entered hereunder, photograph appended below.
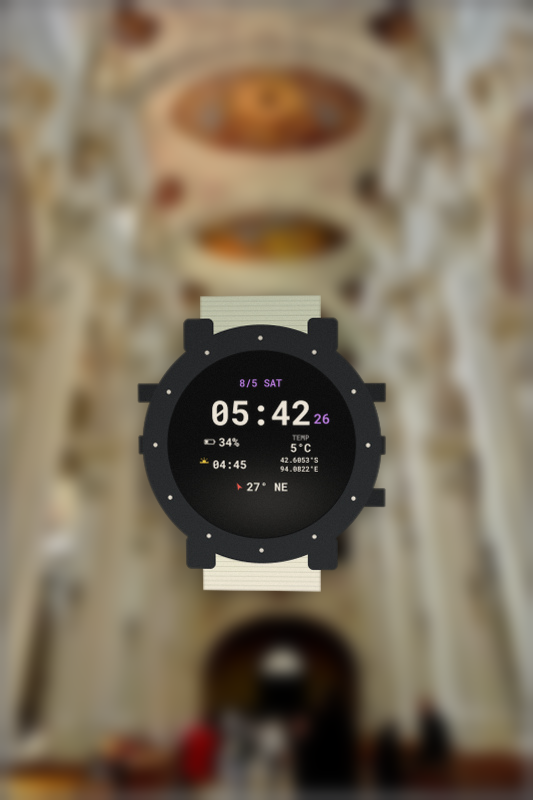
5:42:26
